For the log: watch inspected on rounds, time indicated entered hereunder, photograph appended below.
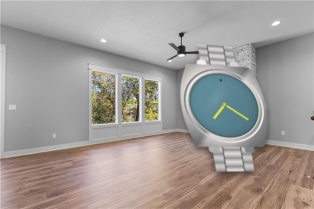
7:21
